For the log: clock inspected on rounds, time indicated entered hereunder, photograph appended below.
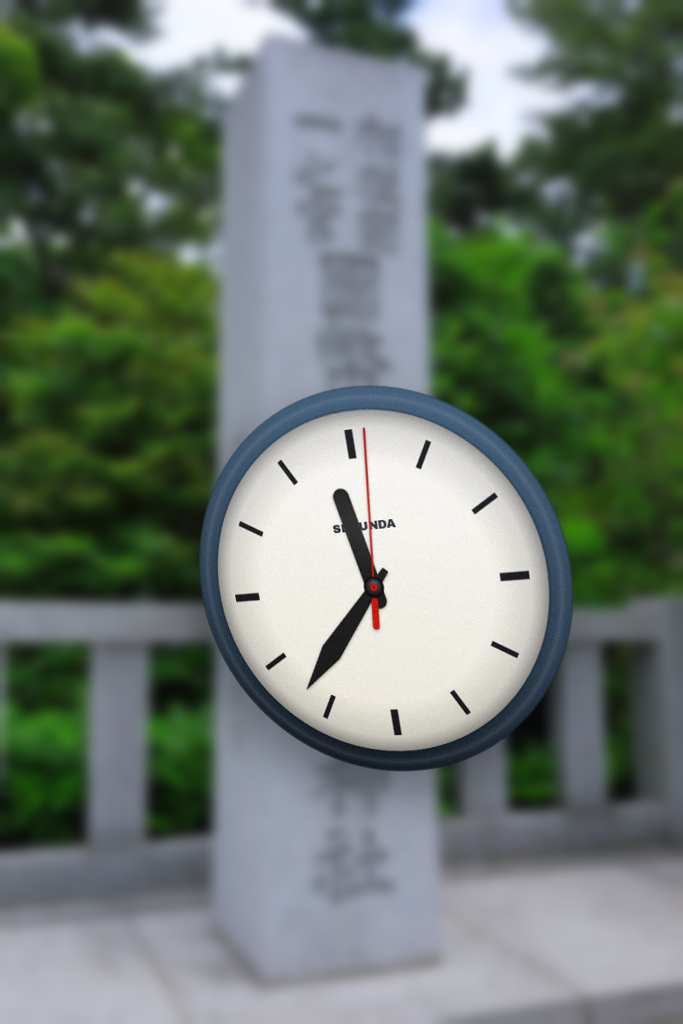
11:37:01
